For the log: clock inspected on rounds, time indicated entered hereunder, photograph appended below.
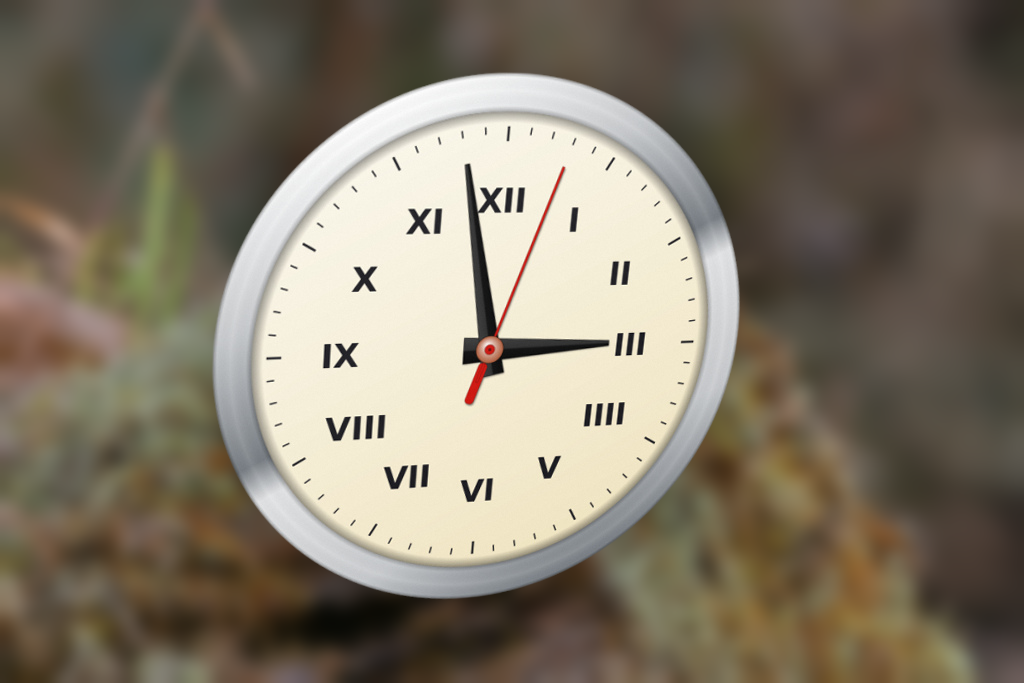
2:58:03
